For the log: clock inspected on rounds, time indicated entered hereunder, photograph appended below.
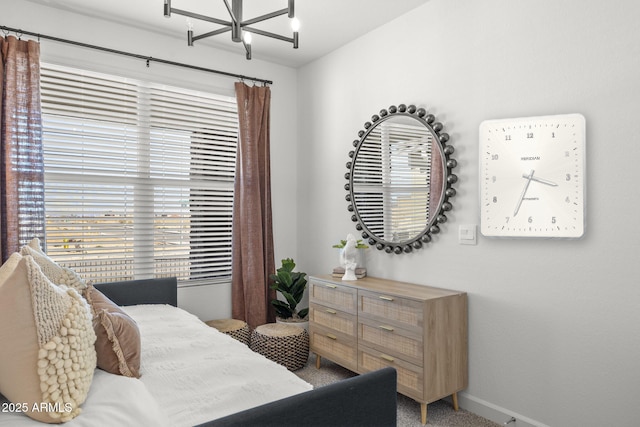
3:34
